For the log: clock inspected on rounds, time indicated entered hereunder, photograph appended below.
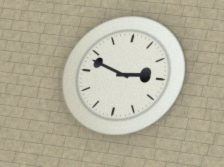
2:48
